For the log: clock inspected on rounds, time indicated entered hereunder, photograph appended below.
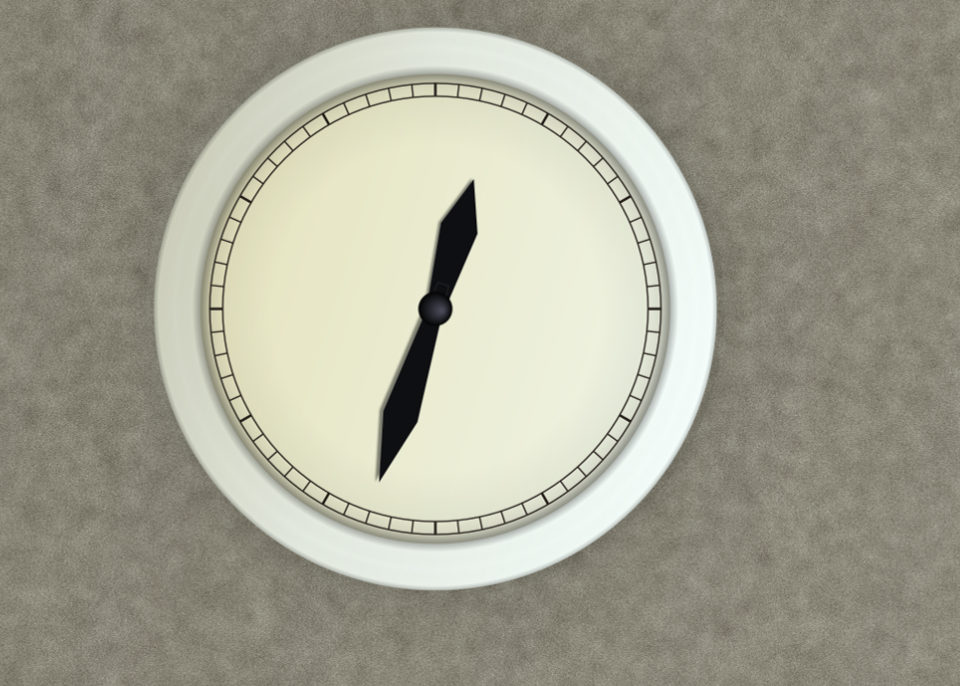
12:33
